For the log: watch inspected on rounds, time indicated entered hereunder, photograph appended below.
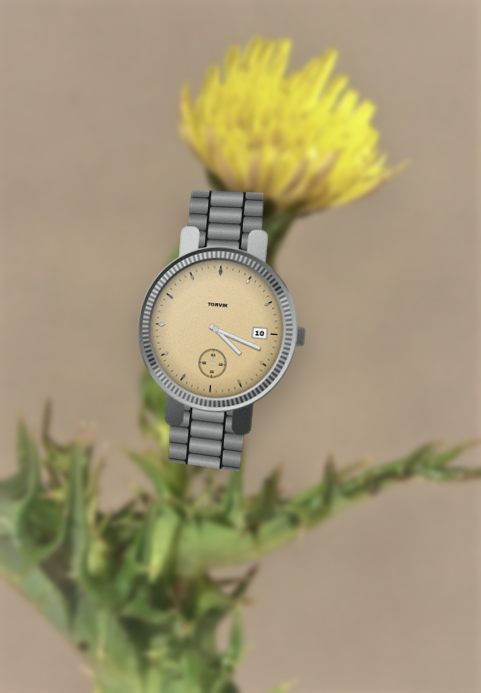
4:18
